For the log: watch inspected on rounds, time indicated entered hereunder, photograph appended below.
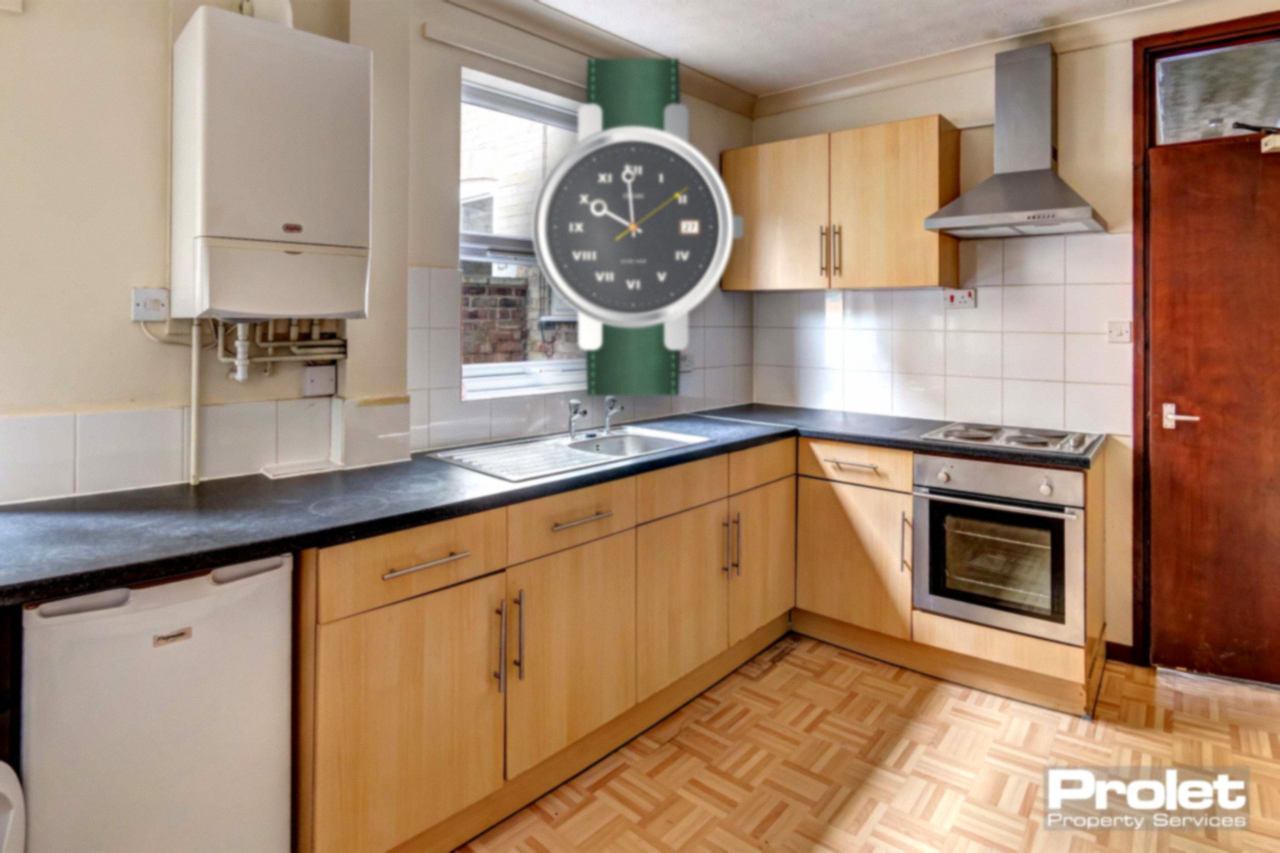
9:59:09
